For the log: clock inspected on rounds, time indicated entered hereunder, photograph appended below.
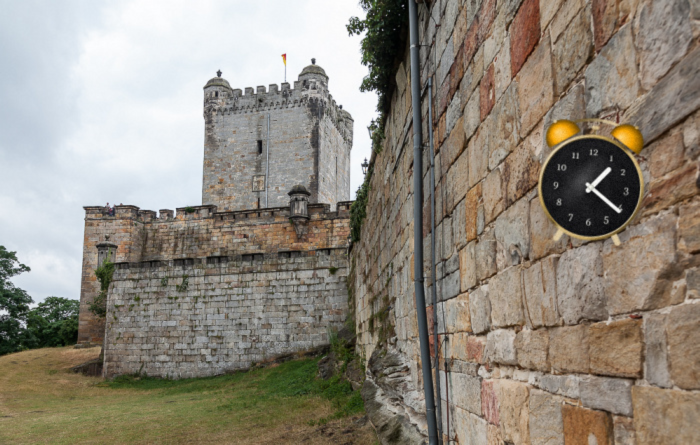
1:21
